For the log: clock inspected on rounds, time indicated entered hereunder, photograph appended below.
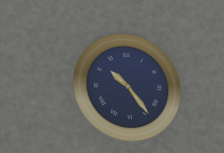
10:24
